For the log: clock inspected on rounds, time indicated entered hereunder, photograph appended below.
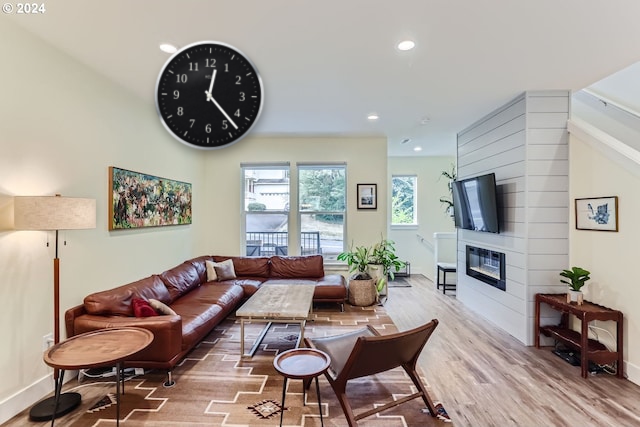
12:23
